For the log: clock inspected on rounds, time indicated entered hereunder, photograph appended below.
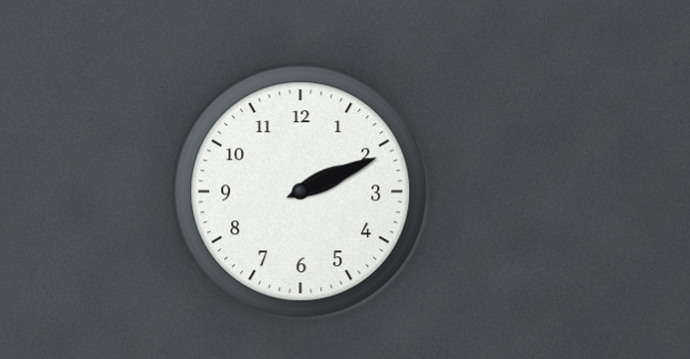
2:11
